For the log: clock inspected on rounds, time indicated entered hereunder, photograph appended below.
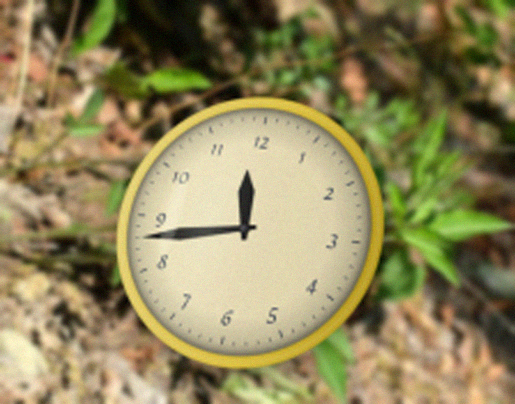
11:43
